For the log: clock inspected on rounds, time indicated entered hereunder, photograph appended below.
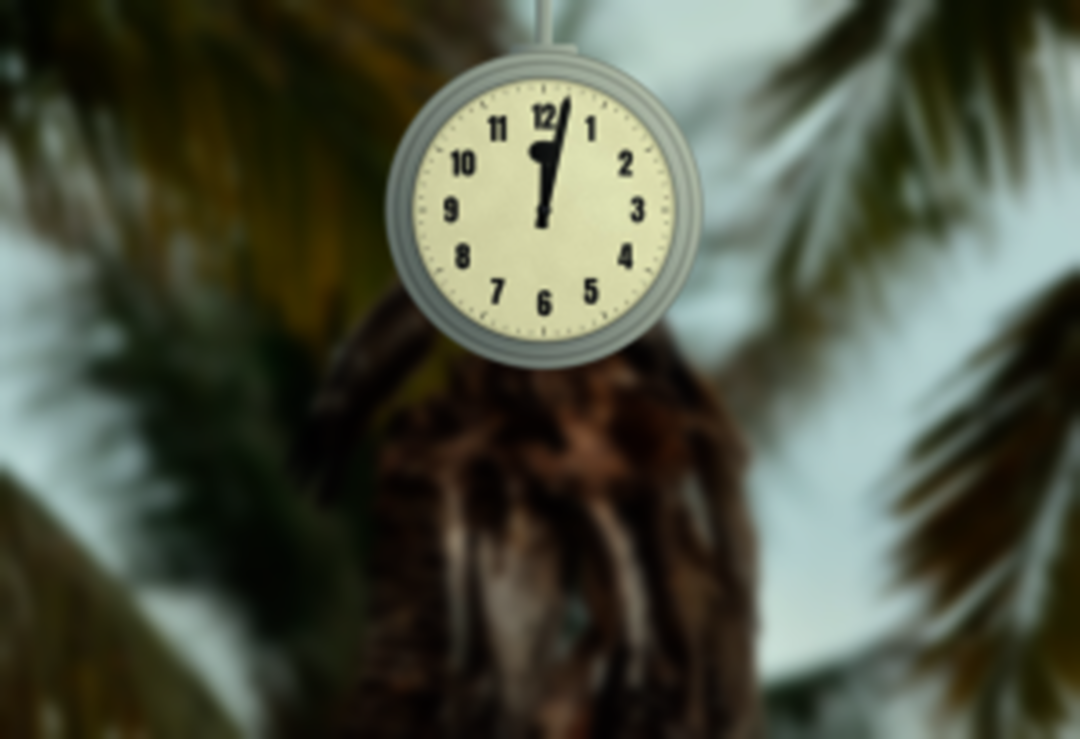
12:02
